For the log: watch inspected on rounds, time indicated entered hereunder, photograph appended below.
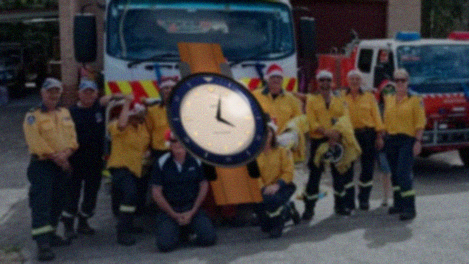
4:03
